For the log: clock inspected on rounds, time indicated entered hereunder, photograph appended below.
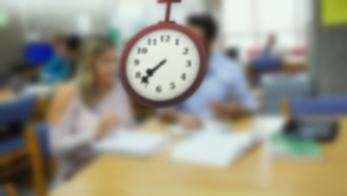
7:37
